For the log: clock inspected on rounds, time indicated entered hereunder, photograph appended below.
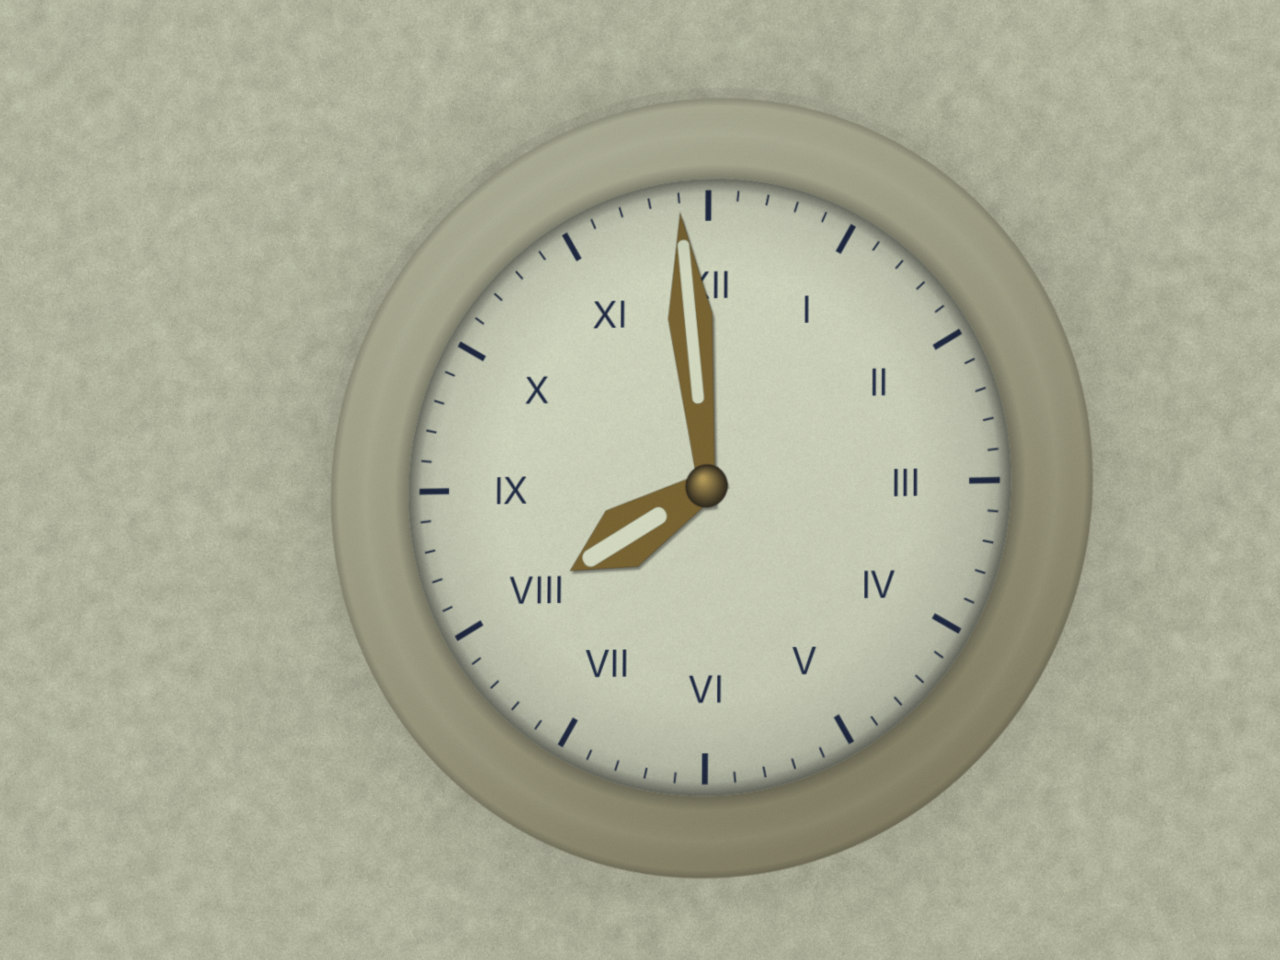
7:59
